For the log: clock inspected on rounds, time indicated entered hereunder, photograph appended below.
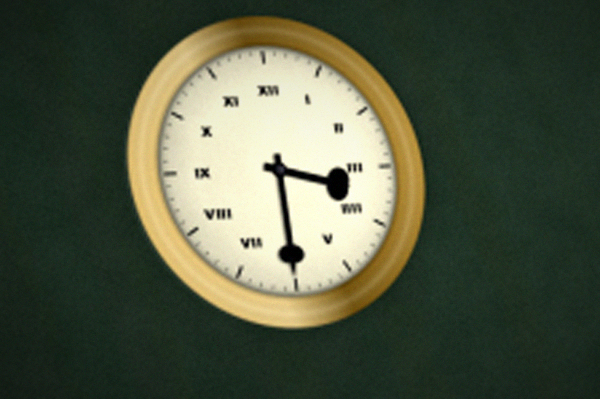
3:30
